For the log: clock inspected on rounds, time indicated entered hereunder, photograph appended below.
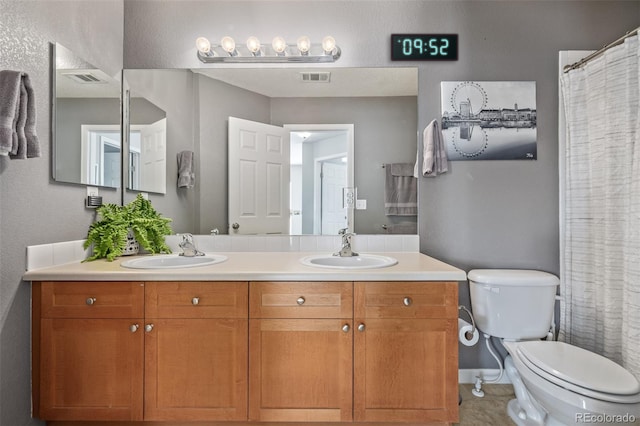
9:52
